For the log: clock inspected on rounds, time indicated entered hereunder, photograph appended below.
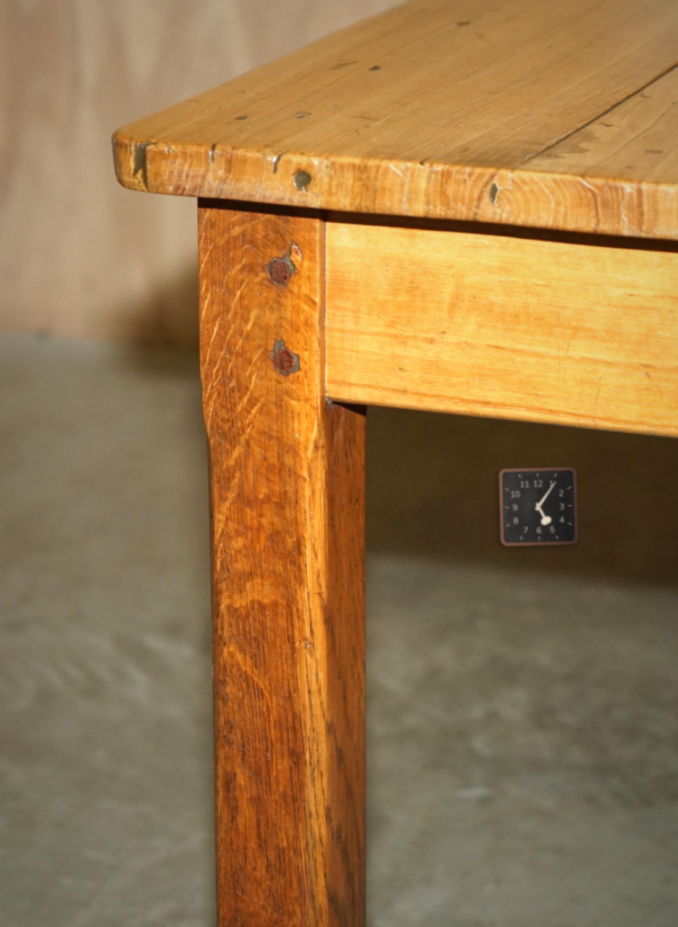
5:06
